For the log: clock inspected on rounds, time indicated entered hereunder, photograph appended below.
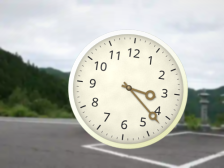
3:22
